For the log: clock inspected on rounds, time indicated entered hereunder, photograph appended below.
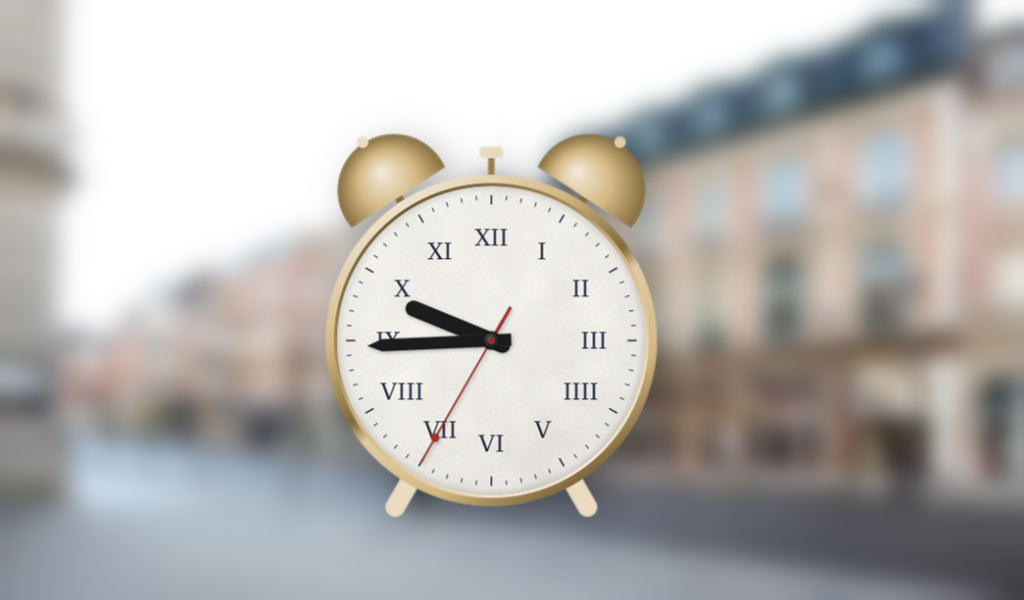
9:44:35
